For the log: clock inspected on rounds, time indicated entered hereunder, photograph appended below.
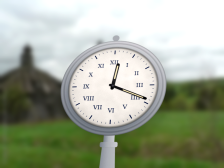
12:19
